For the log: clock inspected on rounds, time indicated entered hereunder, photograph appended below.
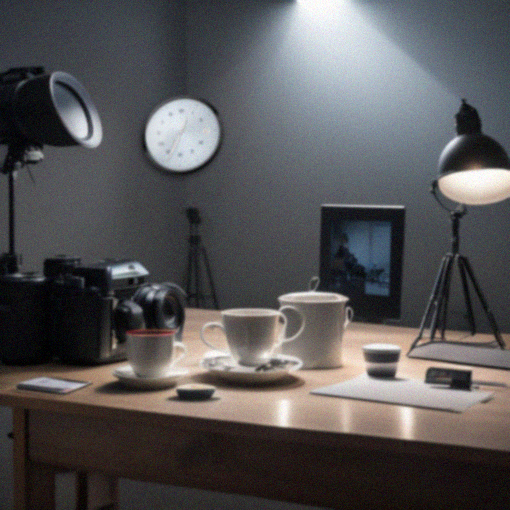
12:34
